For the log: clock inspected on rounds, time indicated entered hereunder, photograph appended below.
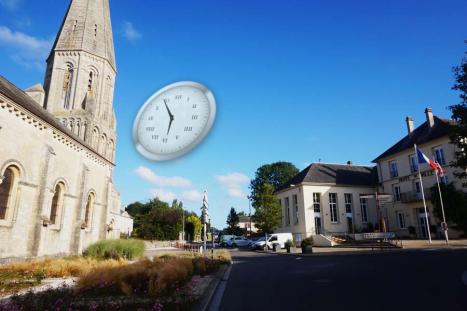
5:54
